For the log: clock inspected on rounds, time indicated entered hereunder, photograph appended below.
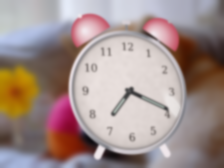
7:19
